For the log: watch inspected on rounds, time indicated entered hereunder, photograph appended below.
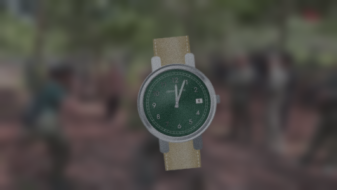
12:04
